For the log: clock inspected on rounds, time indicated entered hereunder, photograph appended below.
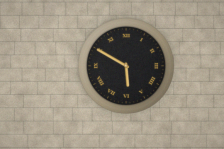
5:50
